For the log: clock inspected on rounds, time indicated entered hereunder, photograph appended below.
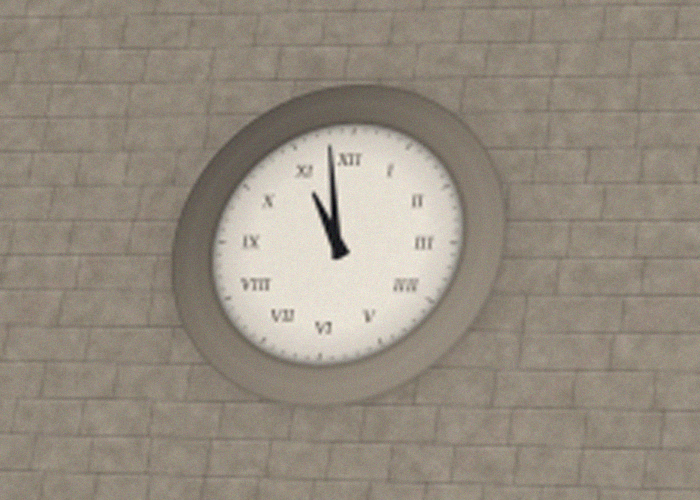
10:58
